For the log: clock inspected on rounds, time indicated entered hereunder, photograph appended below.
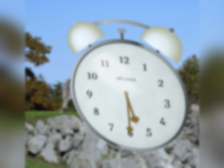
5:30
